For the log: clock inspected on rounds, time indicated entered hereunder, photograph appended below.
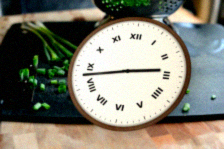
2:43
